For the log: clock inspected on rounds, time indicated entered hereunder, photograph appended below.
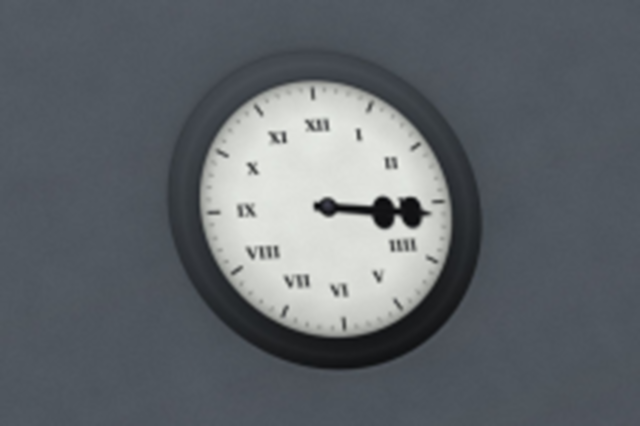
3:16
